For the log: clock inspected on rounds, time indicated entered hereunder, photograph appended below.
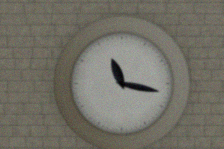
11:17
